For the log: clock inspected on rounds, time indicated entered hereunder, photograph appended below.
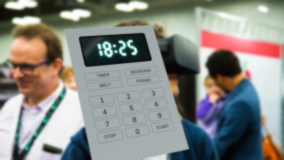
18:25
